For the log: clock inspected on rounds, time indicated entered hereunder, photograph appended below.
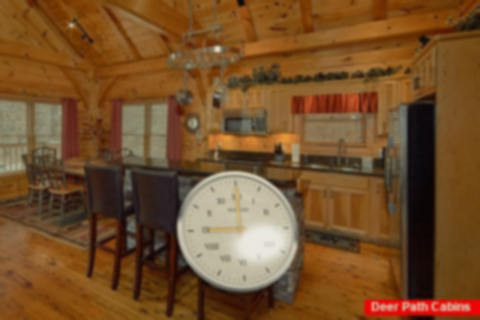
9:00
